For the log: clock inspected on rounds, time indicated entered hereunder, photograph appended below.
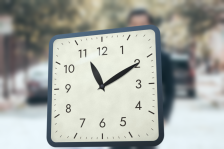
11:10
